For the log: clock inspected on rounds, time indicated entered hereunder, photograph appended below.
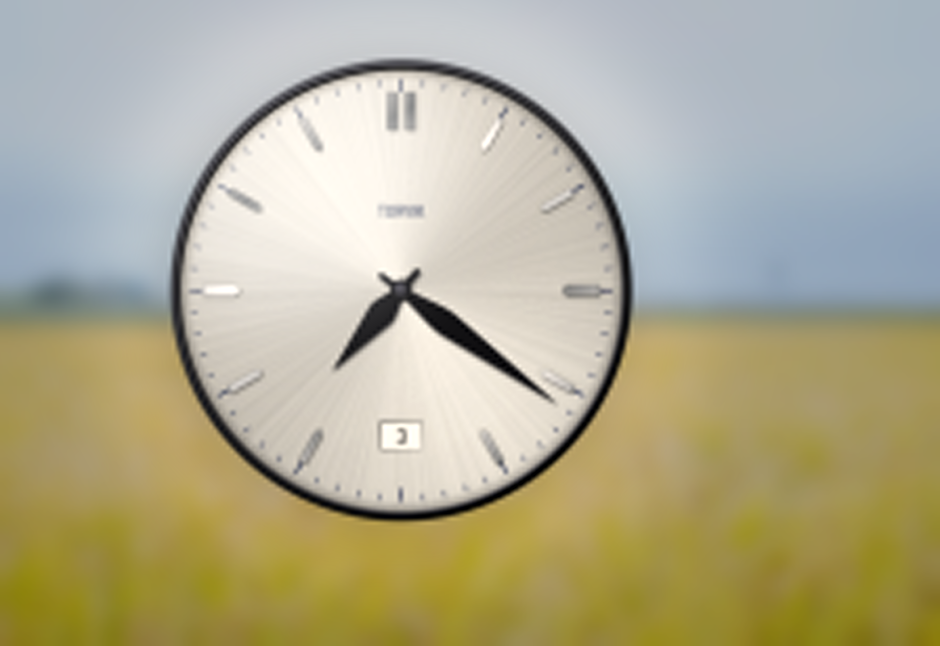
7:21
